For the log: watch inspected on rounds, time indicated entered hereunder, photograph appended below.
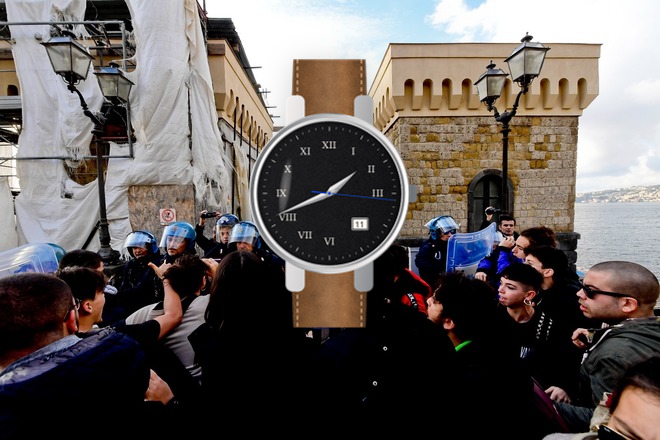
1:41:16
